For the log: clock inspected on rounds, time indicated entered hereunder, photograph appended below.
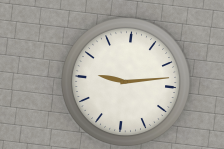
9:13
